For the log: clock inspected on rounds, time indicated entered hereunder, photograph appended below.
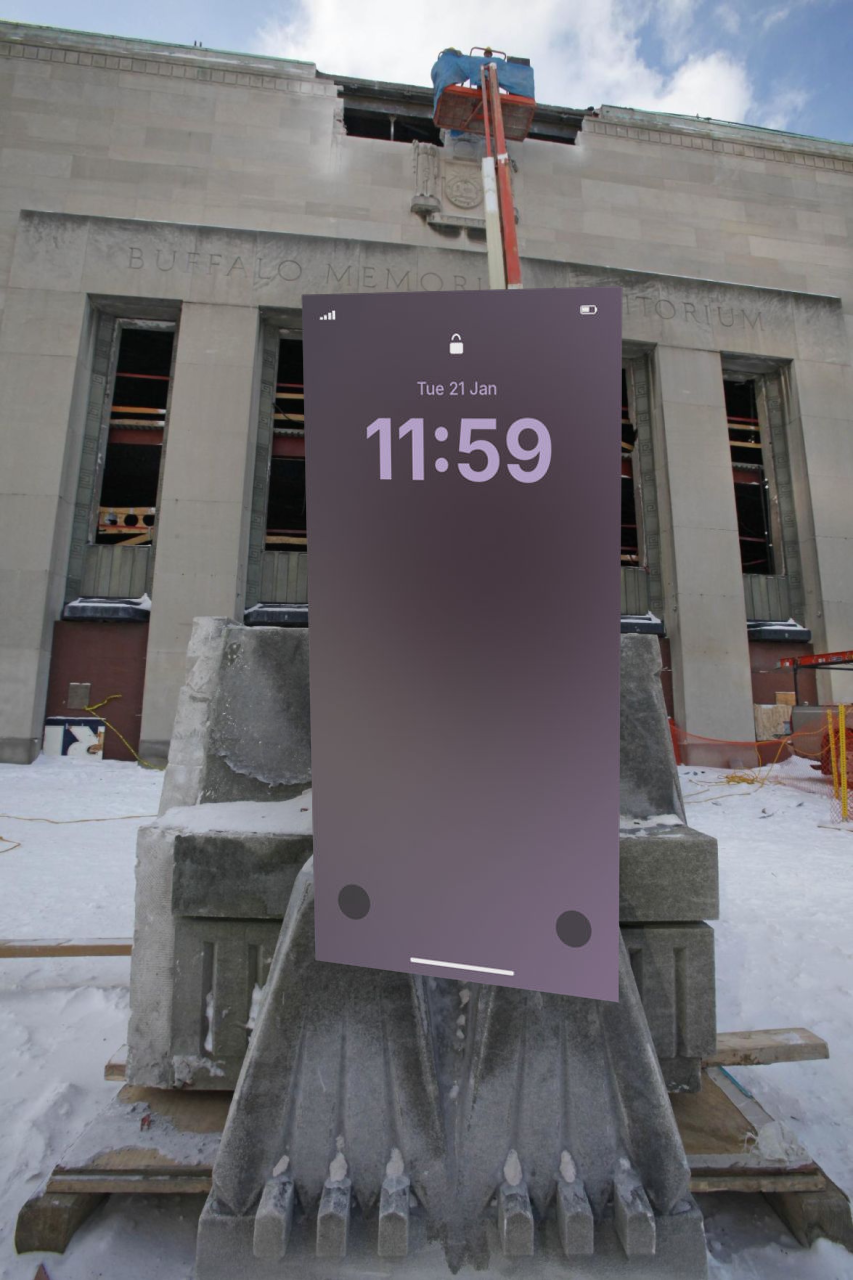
11:59
